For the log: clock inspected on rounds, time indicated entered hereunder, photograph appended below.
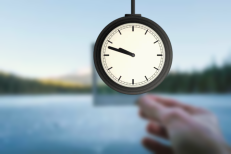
9:48
